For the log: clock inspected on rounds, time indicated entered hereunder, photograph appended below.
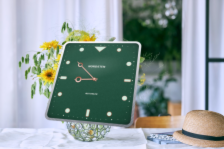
8:52
